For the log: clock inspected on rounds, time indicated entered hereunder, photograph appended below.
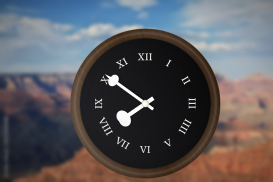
7:51
